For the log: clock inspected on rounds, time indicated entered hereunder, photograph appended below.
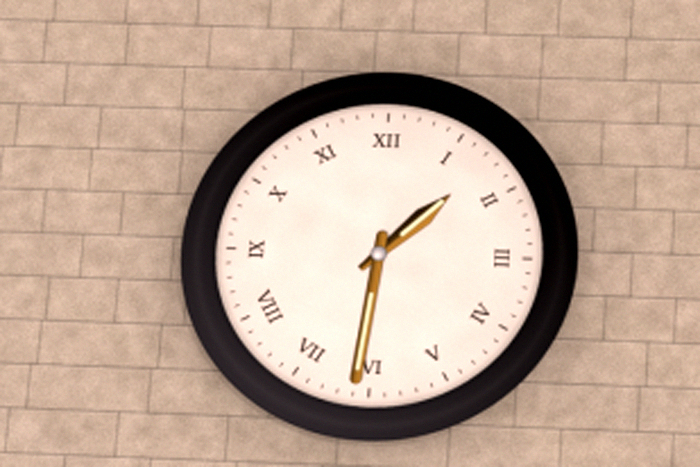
1:31
